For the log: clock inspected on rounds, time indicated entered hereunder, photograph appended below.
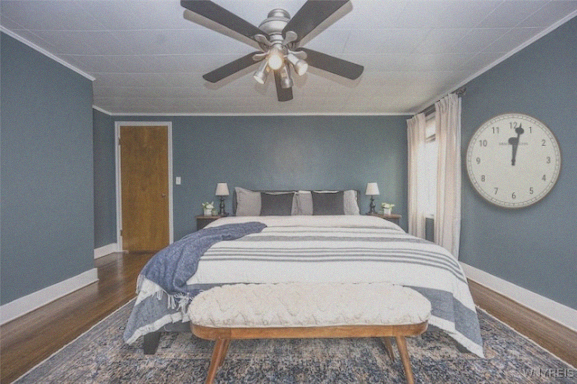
12:02
